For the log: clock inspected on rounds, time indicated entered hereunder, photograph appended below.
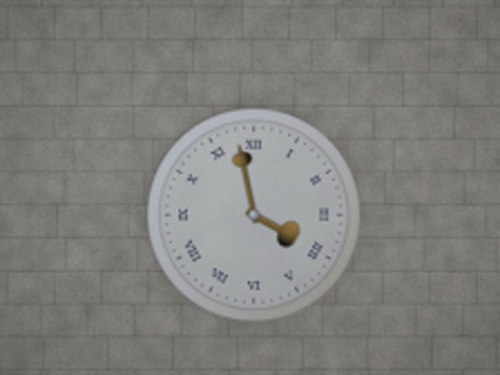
3:58
